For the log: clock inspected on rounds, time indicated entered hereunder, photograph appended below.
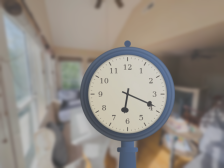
6:19
